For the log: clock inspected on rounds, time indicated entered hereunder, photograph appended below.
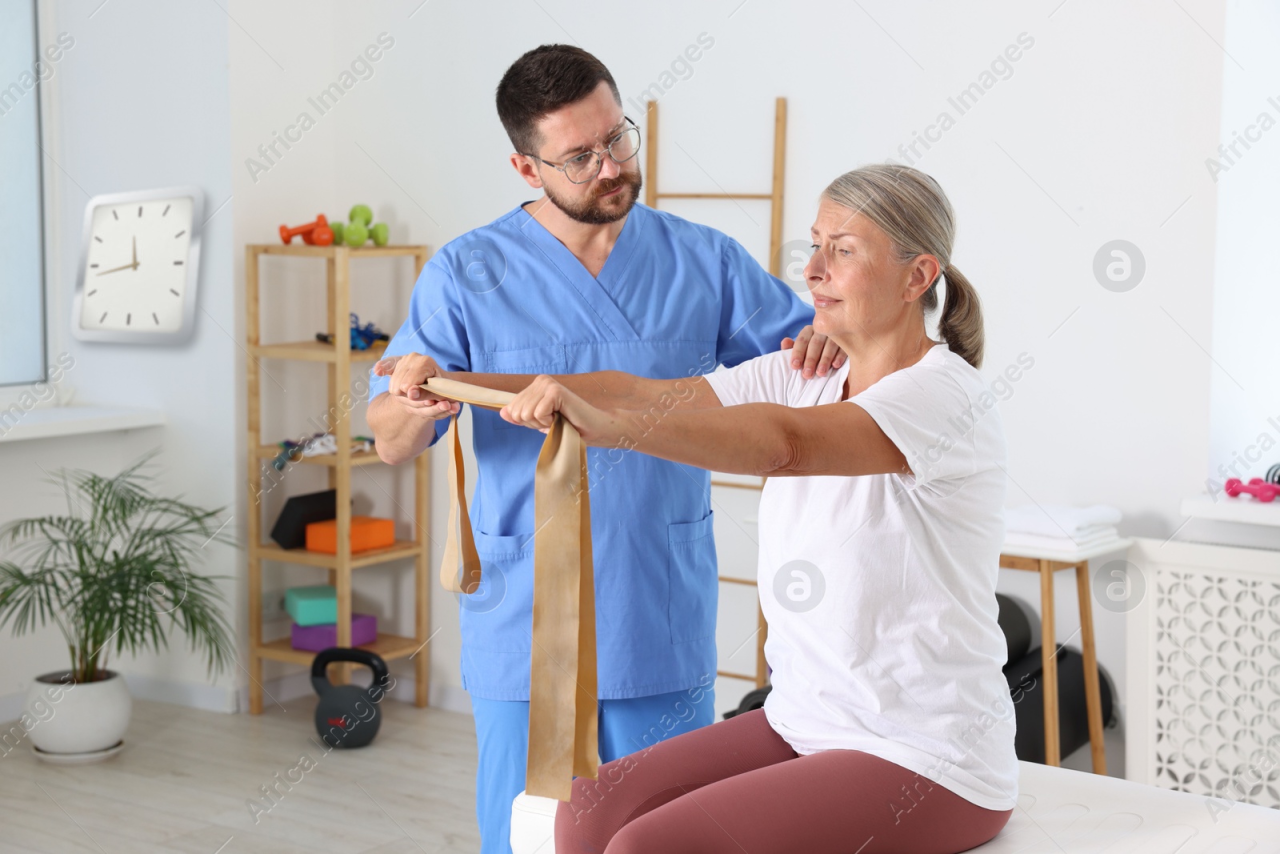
11:43
